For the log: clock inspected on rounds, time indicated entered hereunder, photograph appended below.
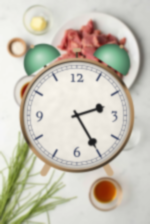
2:25
